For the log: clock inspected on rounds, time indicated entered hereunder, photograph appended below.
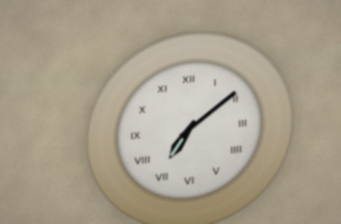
7:09
